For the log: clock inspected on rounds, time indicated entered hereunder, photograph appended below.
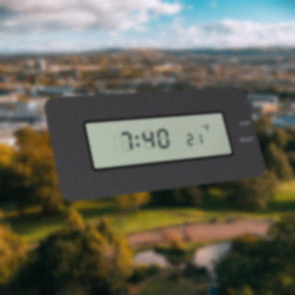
7:40
